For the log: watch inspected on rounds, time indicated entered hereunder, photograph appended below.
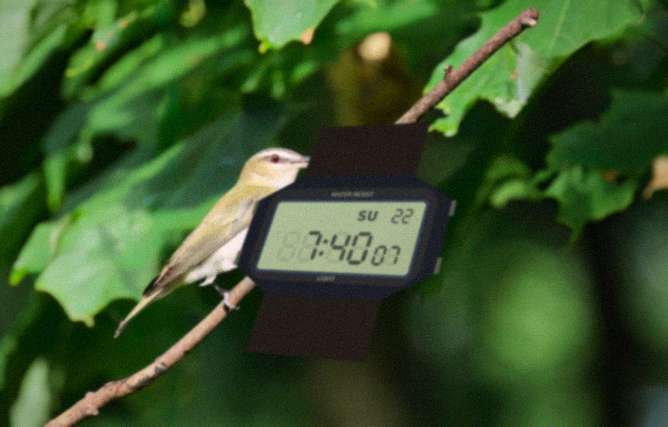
7:40:07
